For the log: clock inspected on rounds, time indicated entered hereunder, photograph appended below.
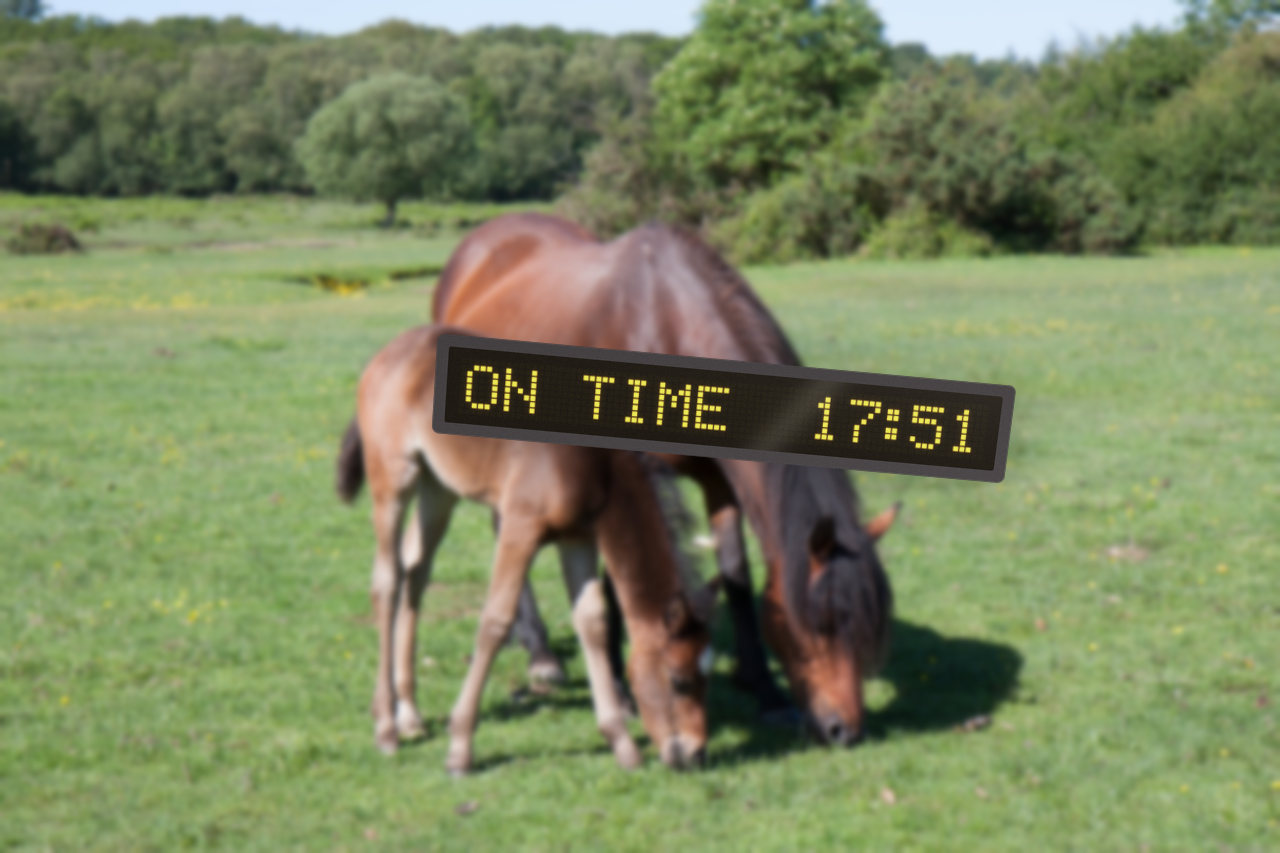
17:51
